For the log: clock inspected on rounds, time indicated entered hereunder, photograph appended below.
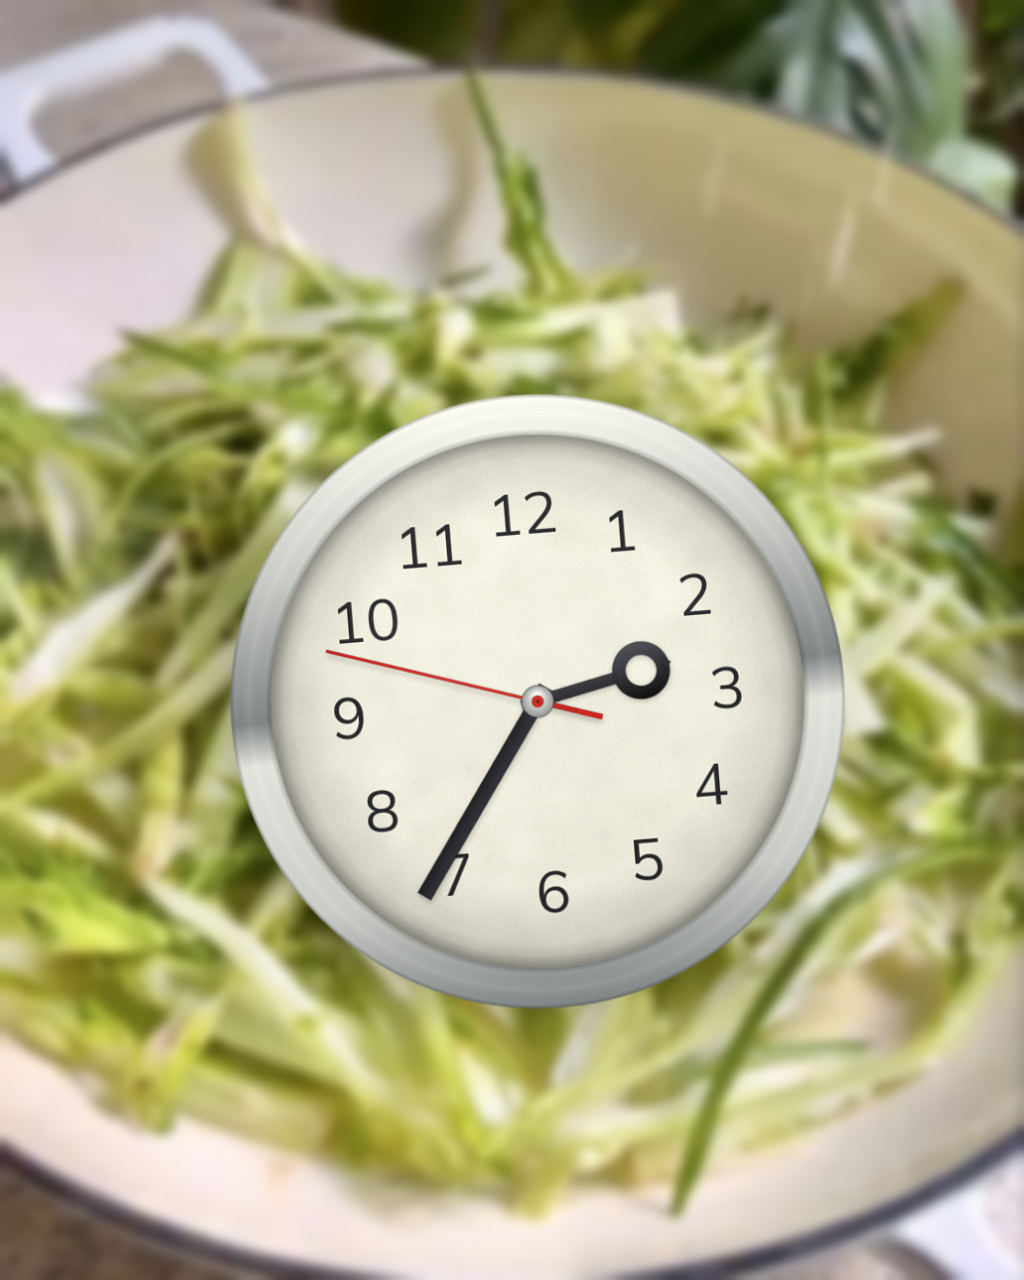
2:35:48
